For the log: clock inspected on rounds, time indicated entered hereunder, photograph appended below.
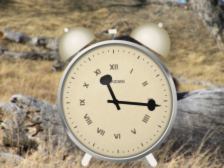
11:16
